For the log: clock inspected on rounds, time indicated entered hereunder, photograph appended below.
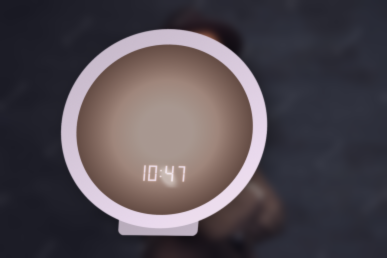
10:47
